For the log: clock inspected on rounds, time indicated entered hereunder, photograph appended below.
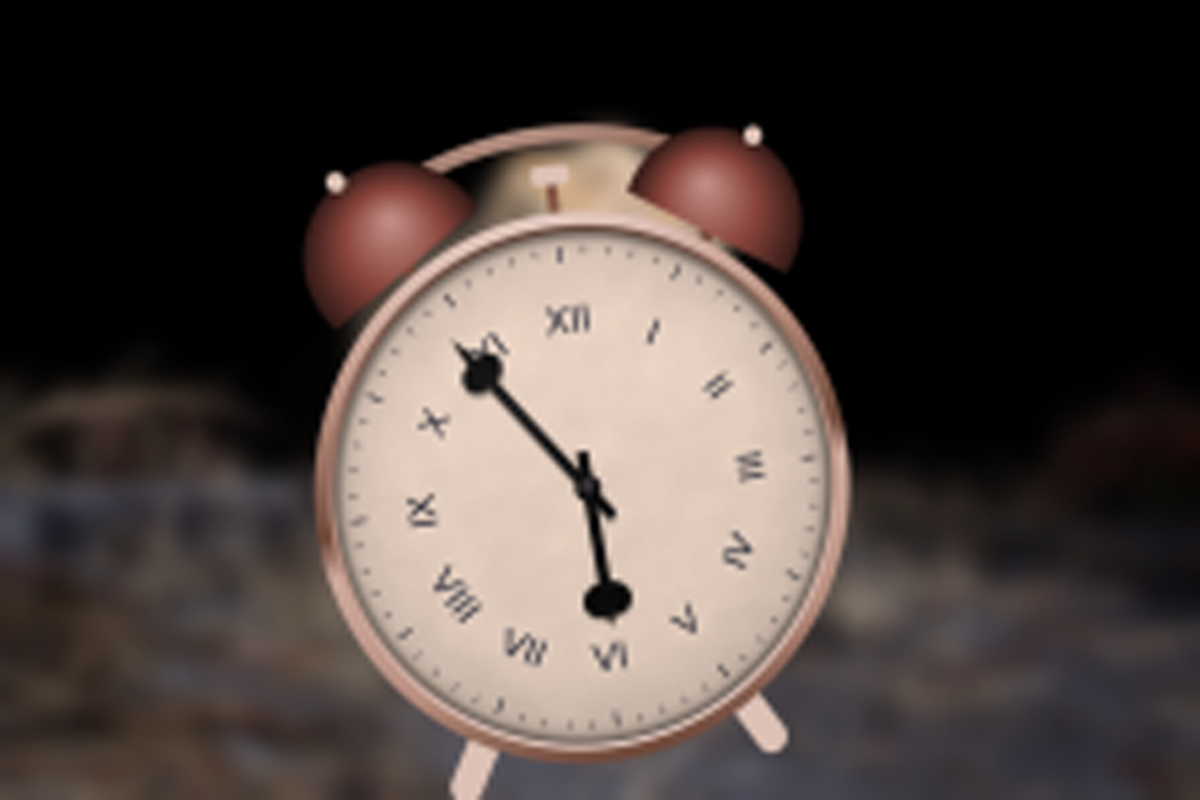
5:54
